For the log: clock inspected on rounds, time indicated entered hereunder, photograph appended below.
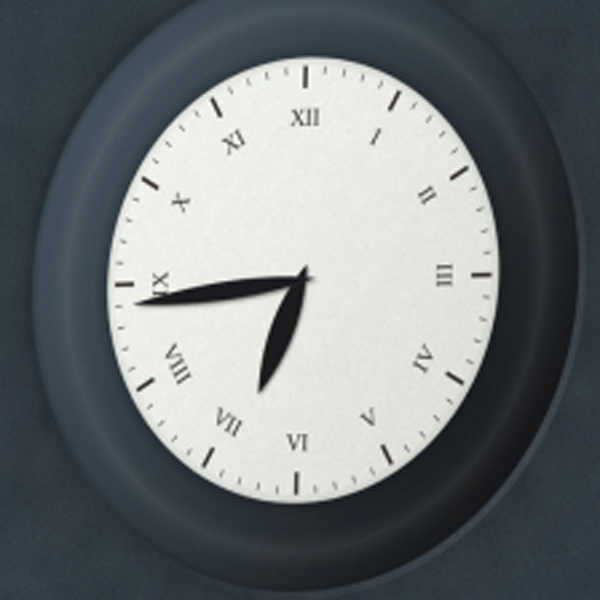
6:44
